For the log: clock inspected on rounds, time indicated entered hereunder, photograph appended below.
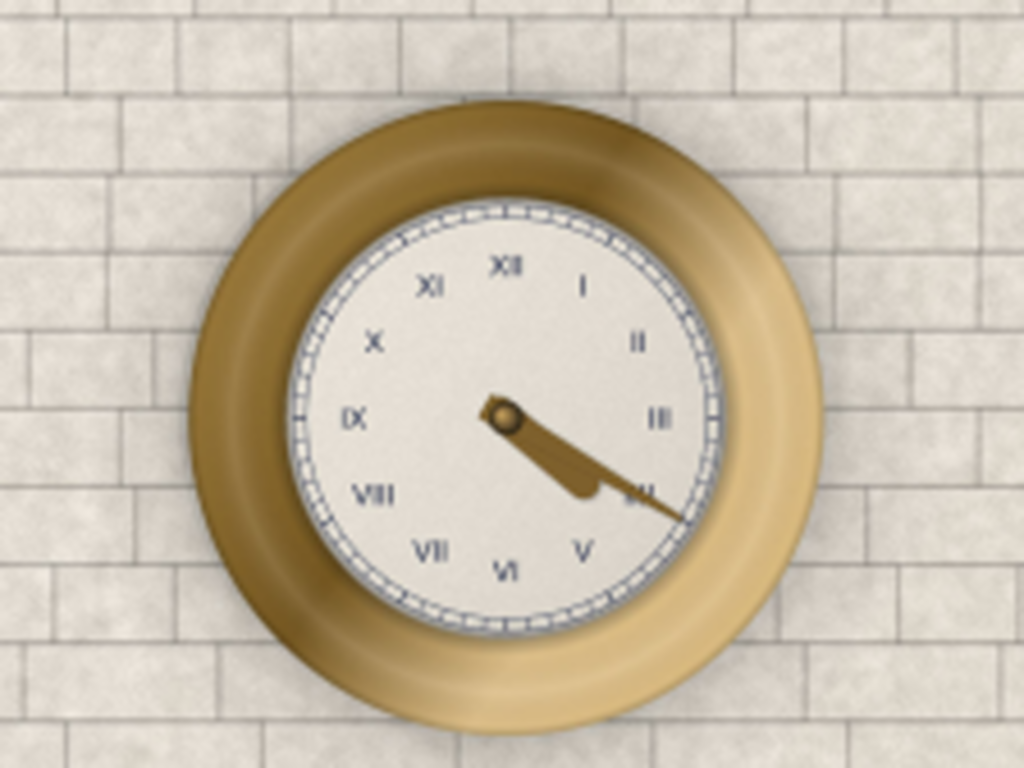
4:20
